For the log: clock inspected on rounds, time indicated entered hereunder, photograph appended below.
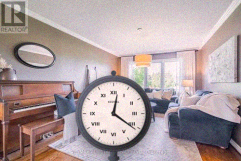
12:21
